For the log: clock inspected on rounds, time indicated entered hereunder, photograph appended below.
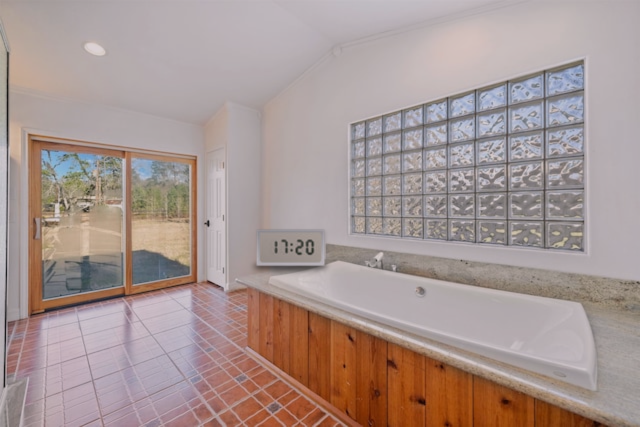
17:20
